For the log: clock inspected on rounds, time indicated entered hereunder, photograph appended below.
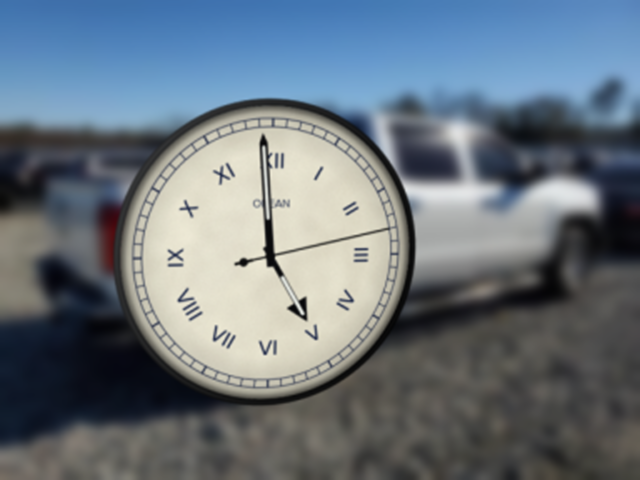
4:59:13
